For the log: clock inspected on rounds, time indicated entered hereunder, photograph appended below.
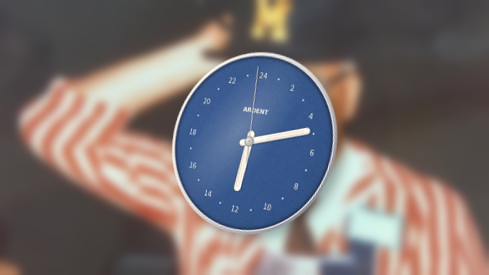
12:11:59
